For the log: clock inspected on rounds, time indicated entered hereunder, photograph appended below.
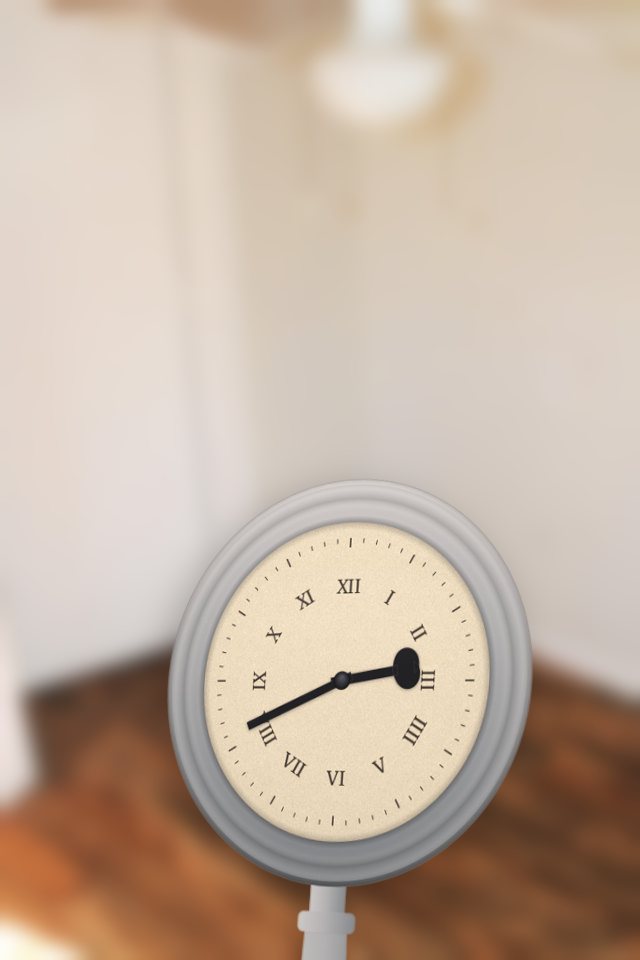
2:41
